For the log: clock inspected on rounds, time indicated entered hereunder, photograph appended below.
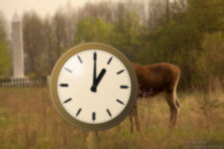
1:00
